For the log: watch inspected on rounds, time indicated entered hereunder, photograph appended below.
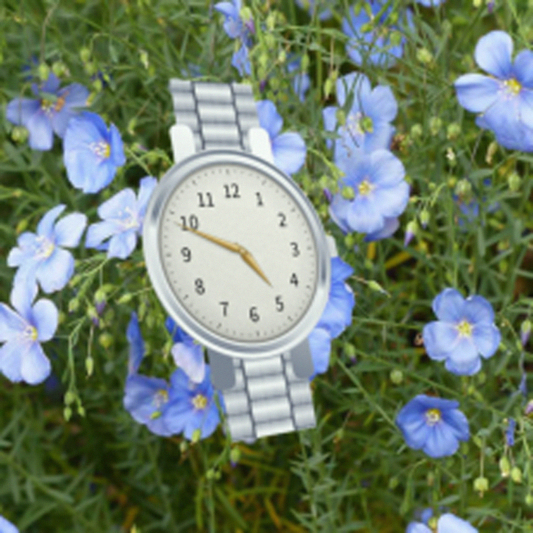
4:49
